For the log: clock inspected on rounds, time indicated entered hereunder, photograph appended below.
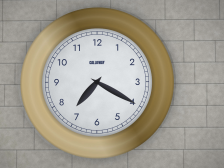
7:20
